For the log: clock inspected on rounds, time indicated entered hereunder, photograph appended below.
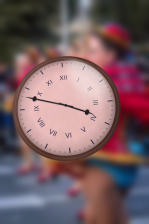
3:48
